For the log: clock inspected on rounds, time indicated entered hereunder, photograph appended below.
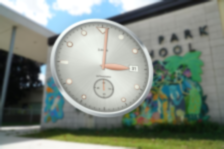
3:01
